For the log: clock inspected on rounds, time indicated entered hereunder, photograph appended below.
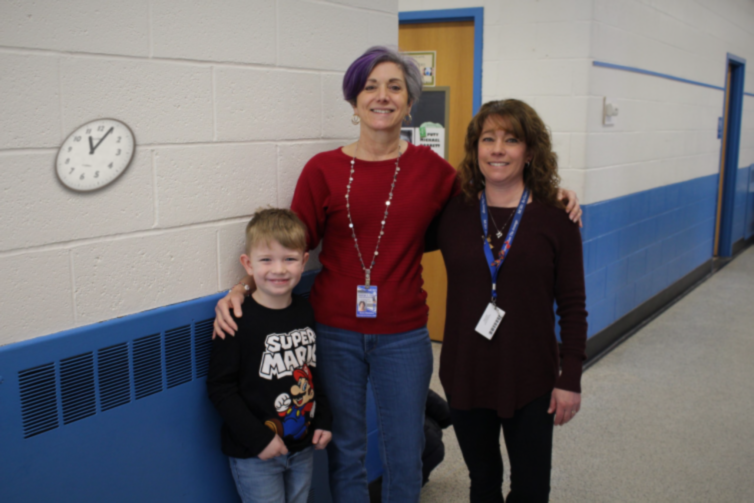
11:04
